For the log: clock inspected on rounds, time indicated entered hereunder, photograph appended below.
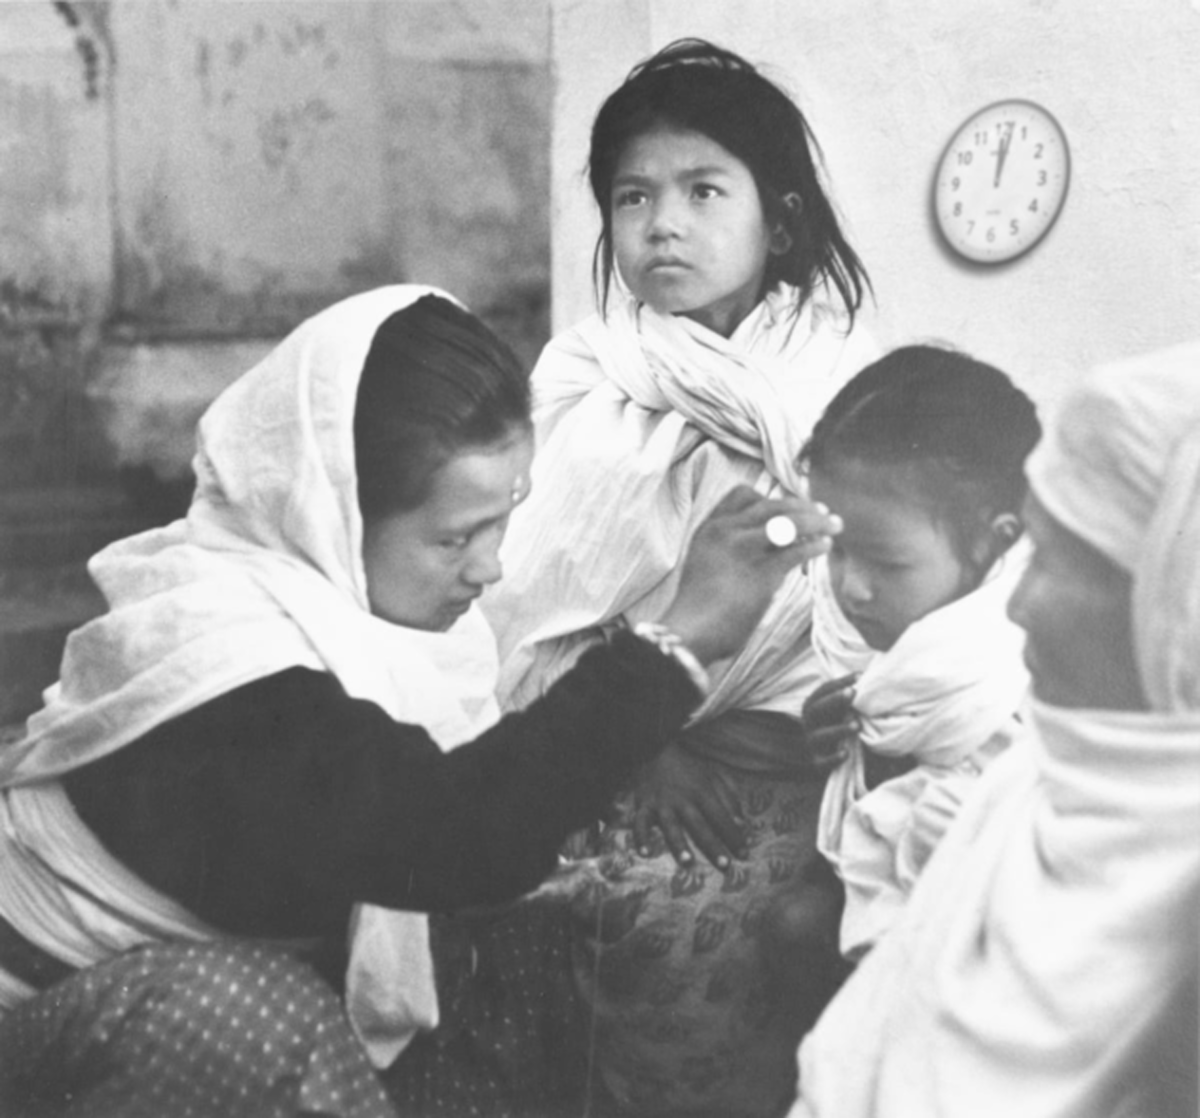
12:02
